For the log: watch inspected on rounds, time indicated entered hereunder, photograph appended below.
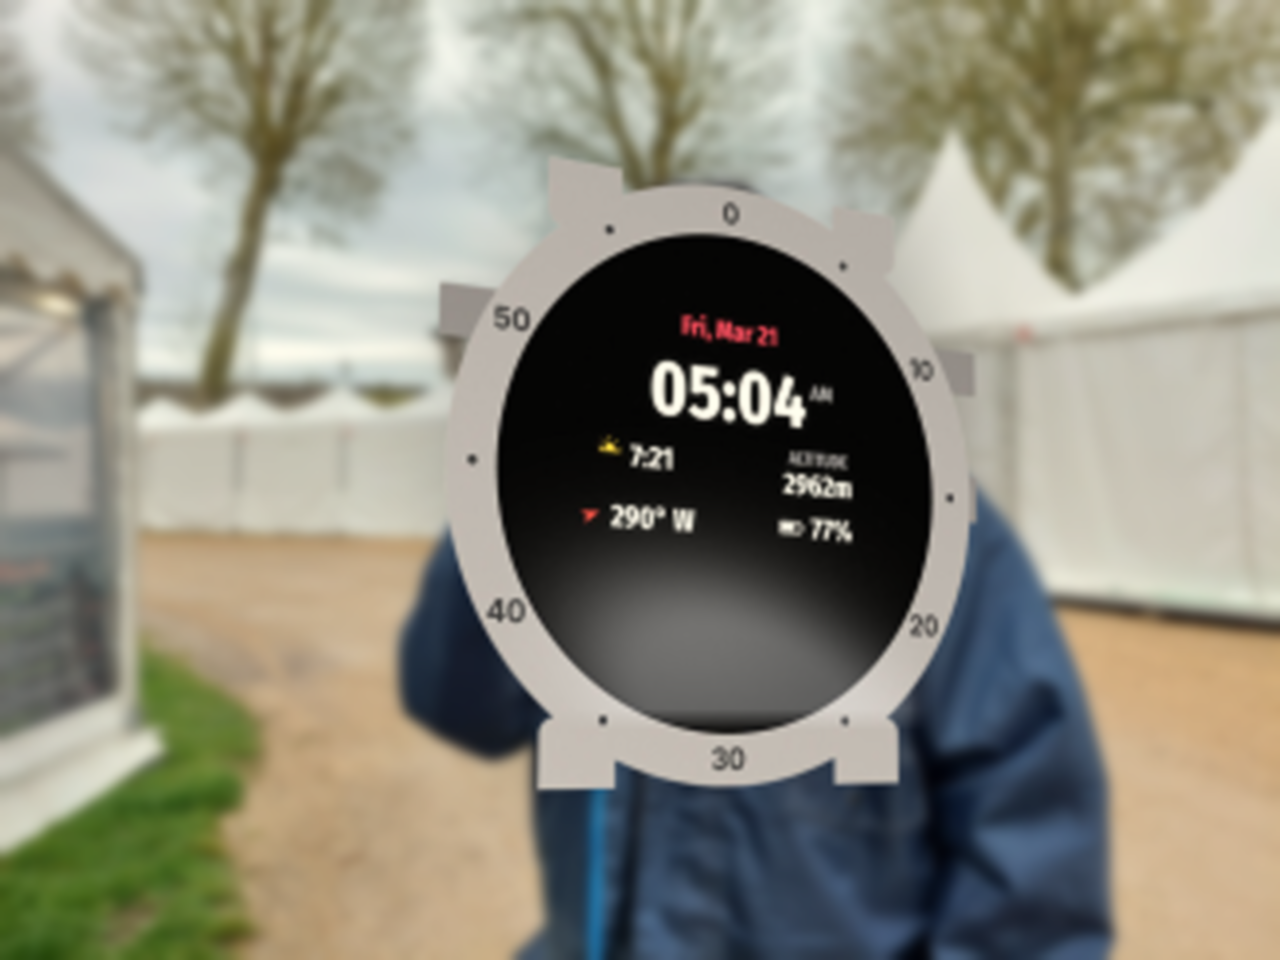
5:04
